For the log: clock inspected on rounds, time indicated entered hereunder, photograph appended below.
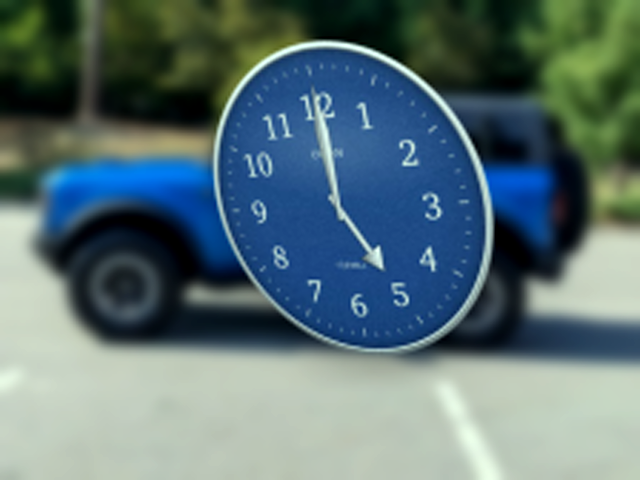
5:00
